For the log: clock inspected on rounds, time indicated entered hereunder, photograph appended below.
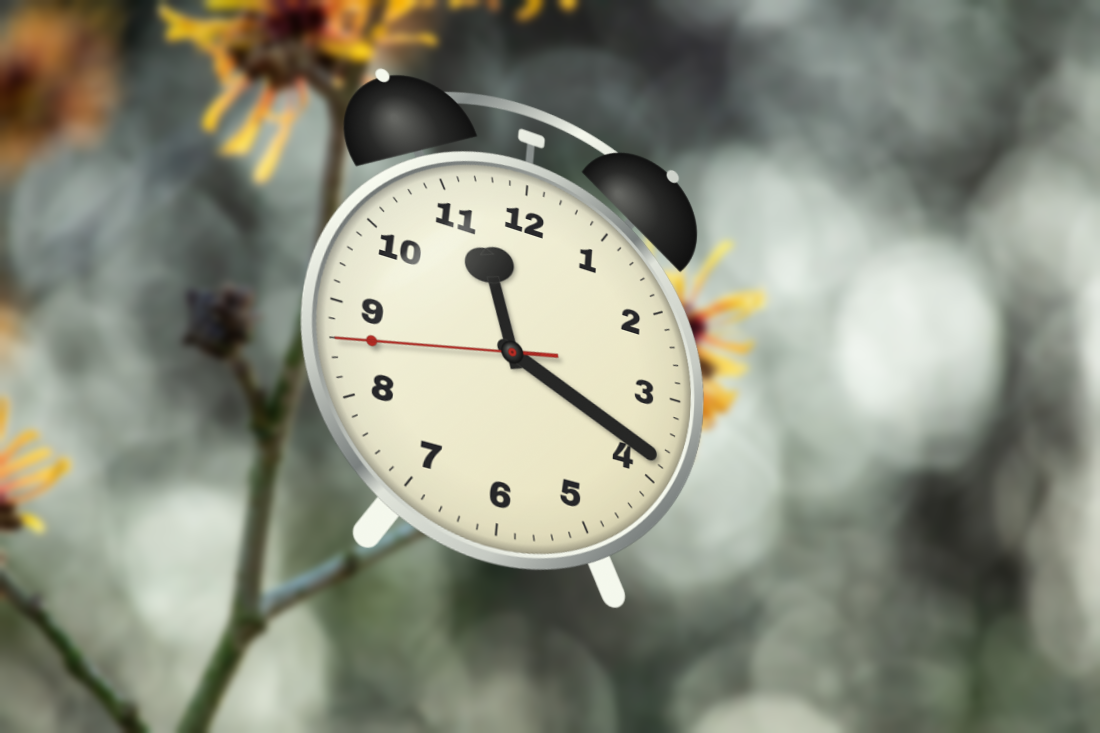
11:18:43
